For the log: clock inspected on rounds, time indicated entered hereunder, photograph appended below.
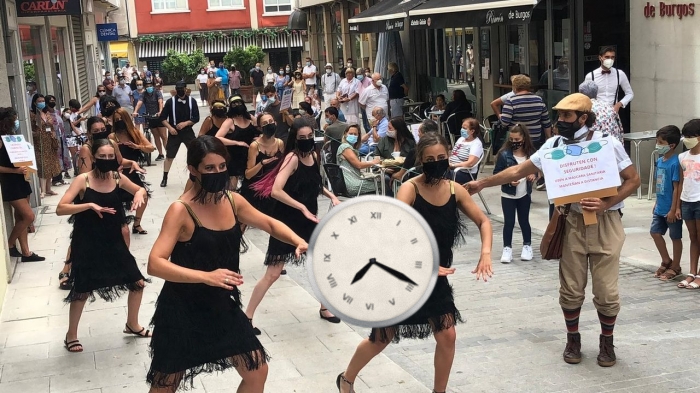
7:19
